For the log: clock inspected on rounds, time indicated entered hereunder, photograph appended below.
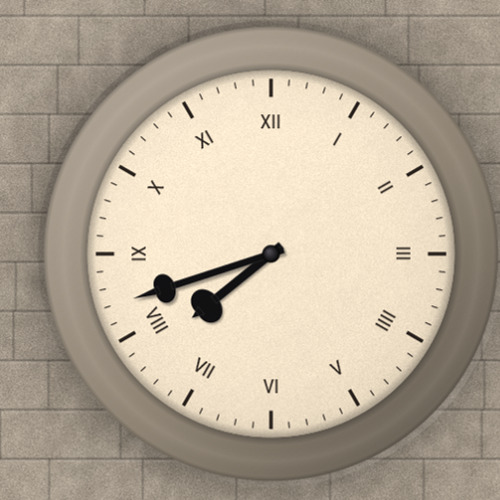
7:42
